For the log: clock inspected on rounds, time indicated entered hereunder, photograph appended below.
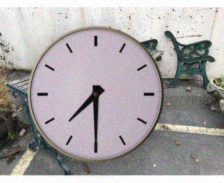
7:30
